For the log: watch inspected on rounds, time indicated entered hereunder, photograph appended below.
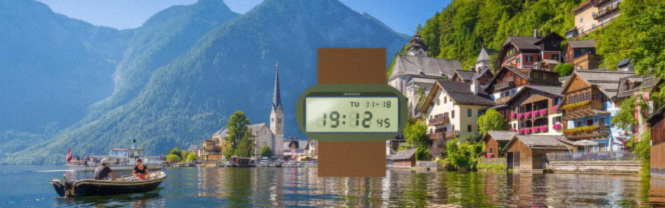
19:12:45
